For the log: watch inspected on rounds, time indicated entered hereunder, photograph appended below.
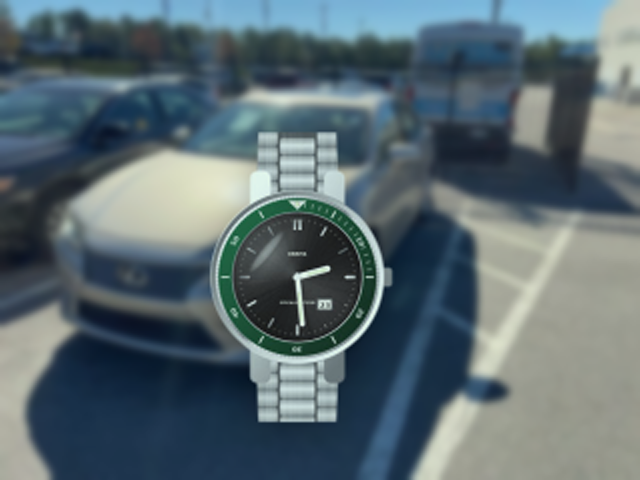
2:29
